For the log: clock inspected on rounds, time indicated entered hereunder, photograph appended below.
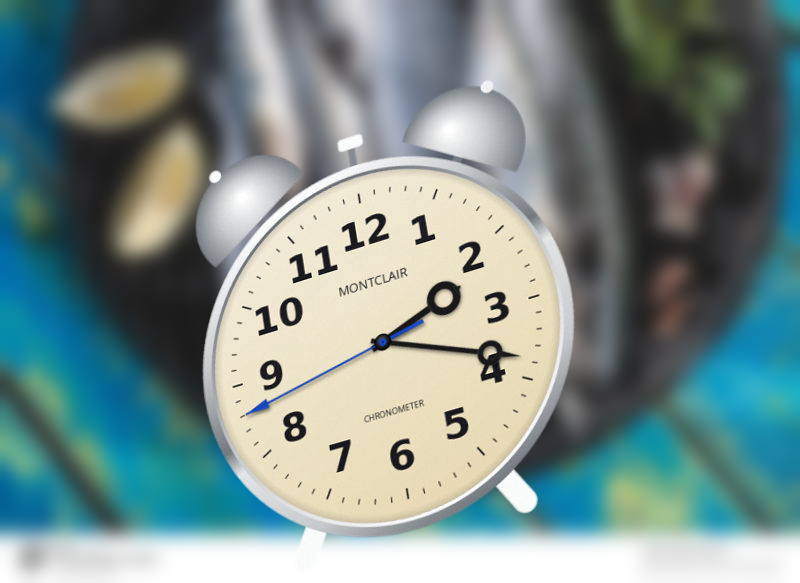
2:18:43
